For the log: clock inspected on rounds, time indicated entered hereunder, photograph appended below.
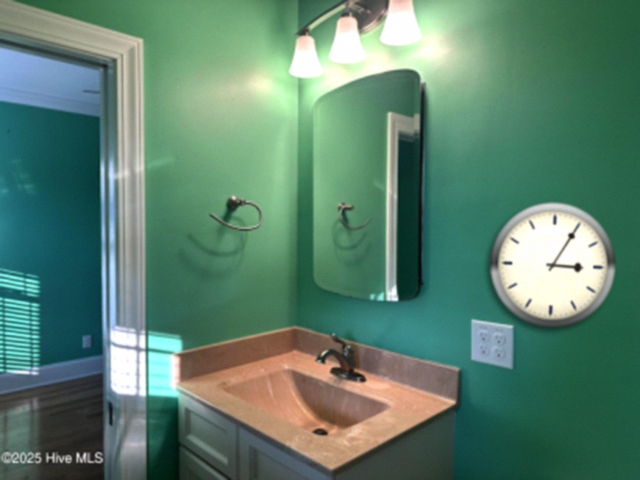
3:05
